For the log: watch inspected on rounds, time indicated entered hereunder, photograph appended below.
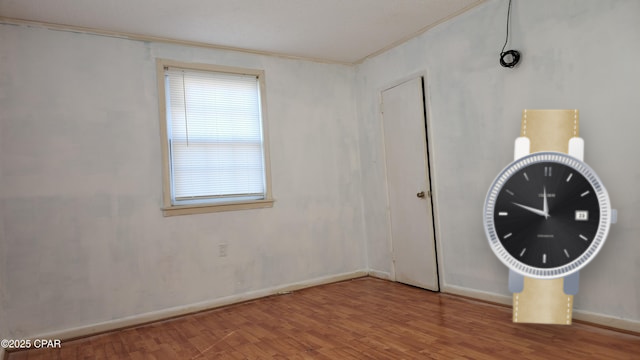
11:48
